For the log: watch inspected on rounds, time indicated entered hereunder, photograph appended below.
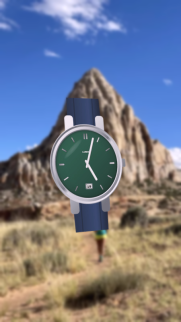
5:03
